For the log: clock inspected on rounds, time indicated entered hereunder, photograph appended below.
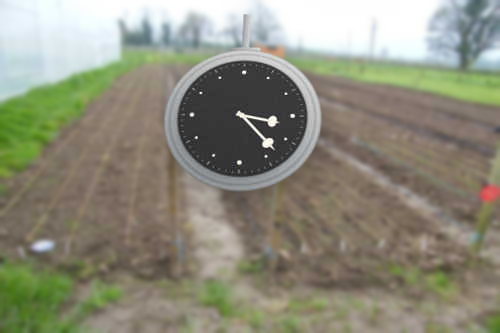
3:23
